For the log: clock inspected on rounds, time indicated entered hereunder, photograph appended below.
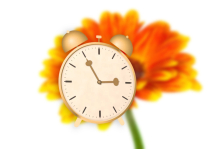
2:55
